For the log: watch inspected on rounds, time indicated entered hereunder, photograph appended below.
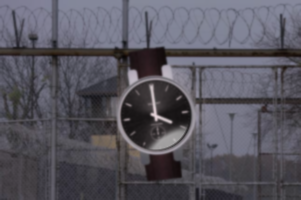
4:00
